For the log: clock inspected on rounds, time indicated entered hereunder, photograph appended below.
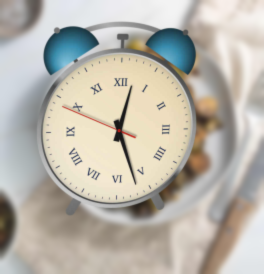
12:26:49
